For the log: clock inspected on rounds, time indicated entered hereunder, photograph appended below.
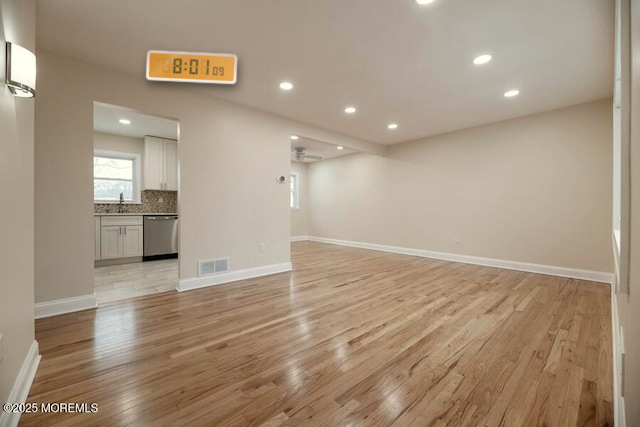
8:01
